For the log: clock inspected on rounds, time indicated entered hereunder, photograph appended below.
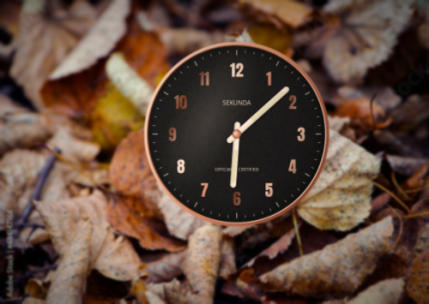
6:08
